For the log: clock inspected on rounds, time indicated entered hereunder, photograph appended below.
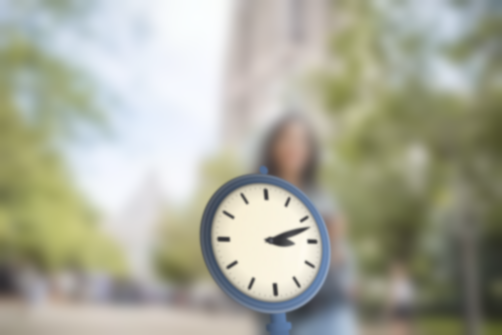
3:12
